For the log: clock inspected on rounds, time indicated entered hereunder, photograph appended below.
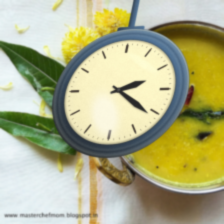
2:21
